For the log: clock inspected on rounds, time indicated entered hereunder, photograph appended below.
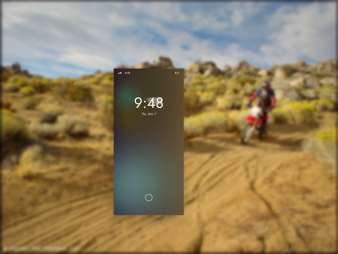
9:48
